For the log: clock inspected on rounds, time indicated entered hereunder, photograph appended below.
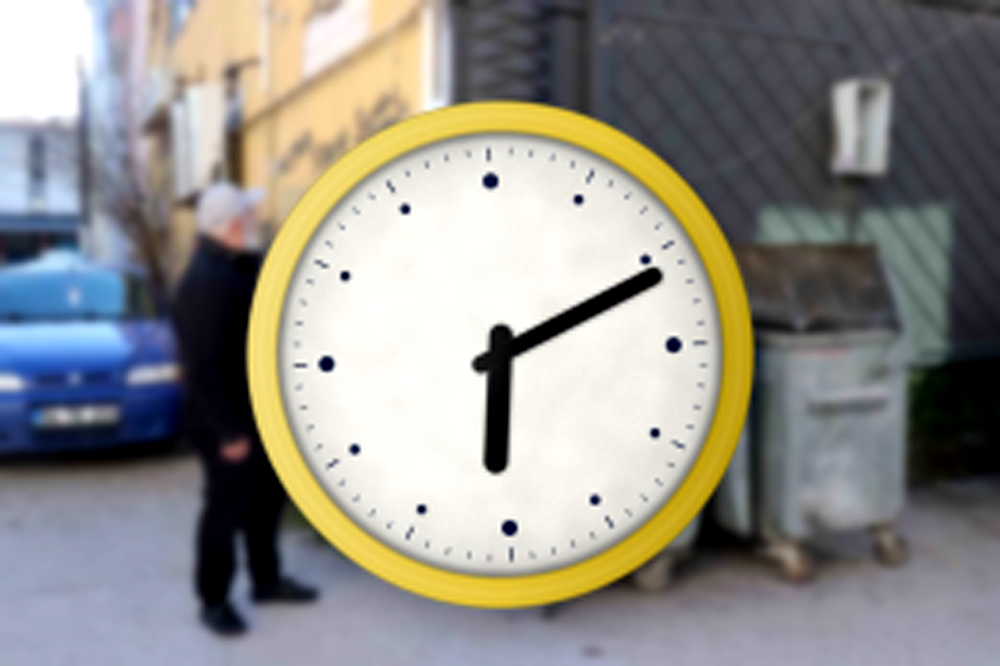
6:11
